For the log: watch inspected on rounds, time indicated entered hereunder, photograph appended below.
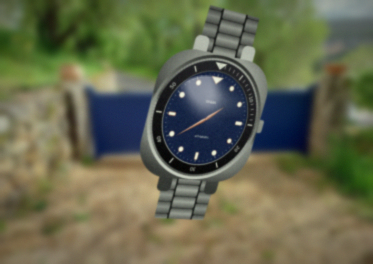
1:39
